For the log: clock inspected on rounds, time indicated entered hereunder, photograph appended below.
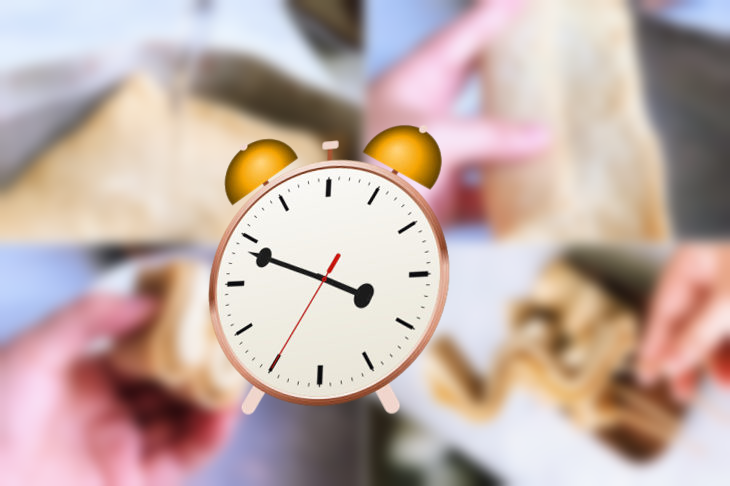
3:48:35
